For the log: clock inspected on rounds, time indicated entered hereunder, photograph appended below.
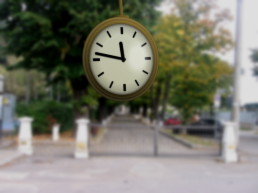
11:47
